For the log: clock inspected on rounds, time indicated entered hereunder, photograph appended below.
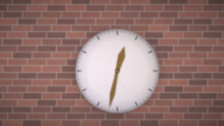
12:32
